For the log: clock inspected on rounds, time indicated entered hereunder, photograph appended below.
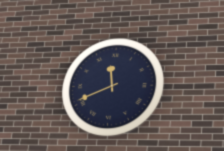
11:41
